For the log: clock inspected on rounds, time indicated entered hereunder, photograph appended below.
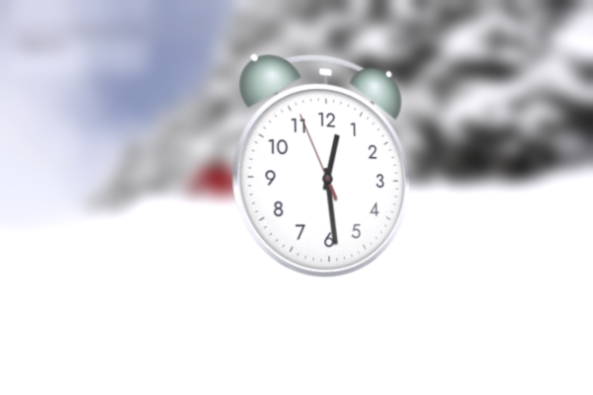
12:28:56
